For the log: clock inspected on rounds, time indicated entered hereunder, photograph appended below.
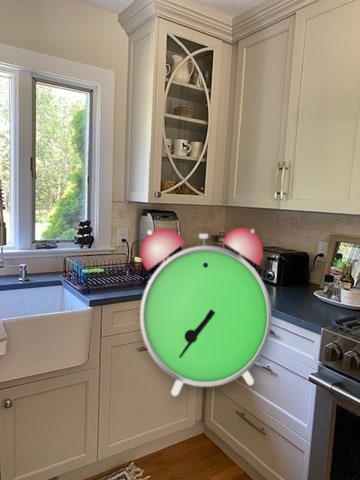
7:37
